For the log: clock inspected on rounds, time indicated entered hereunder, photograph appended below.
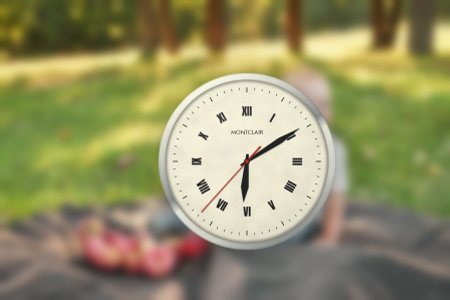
6:09:37
